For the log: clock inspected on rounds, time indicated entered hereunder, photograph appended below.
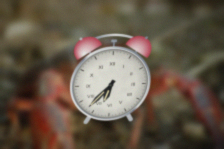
6:37
